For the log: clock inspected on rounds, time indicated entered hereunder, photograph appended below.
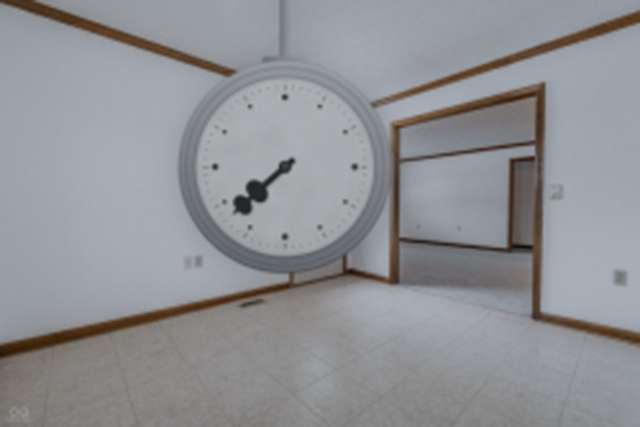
7:38
